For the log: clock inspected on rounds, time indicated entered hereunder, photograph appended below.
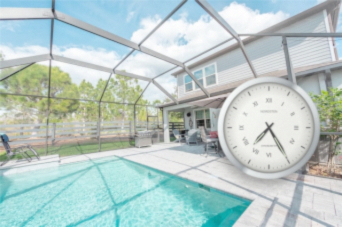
7:25
